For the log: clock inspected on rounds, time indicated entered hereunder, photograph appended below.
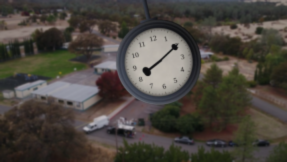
8:10
